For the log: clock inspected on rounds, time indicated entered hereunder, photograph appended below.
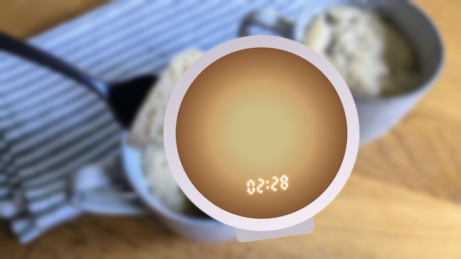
2:28
